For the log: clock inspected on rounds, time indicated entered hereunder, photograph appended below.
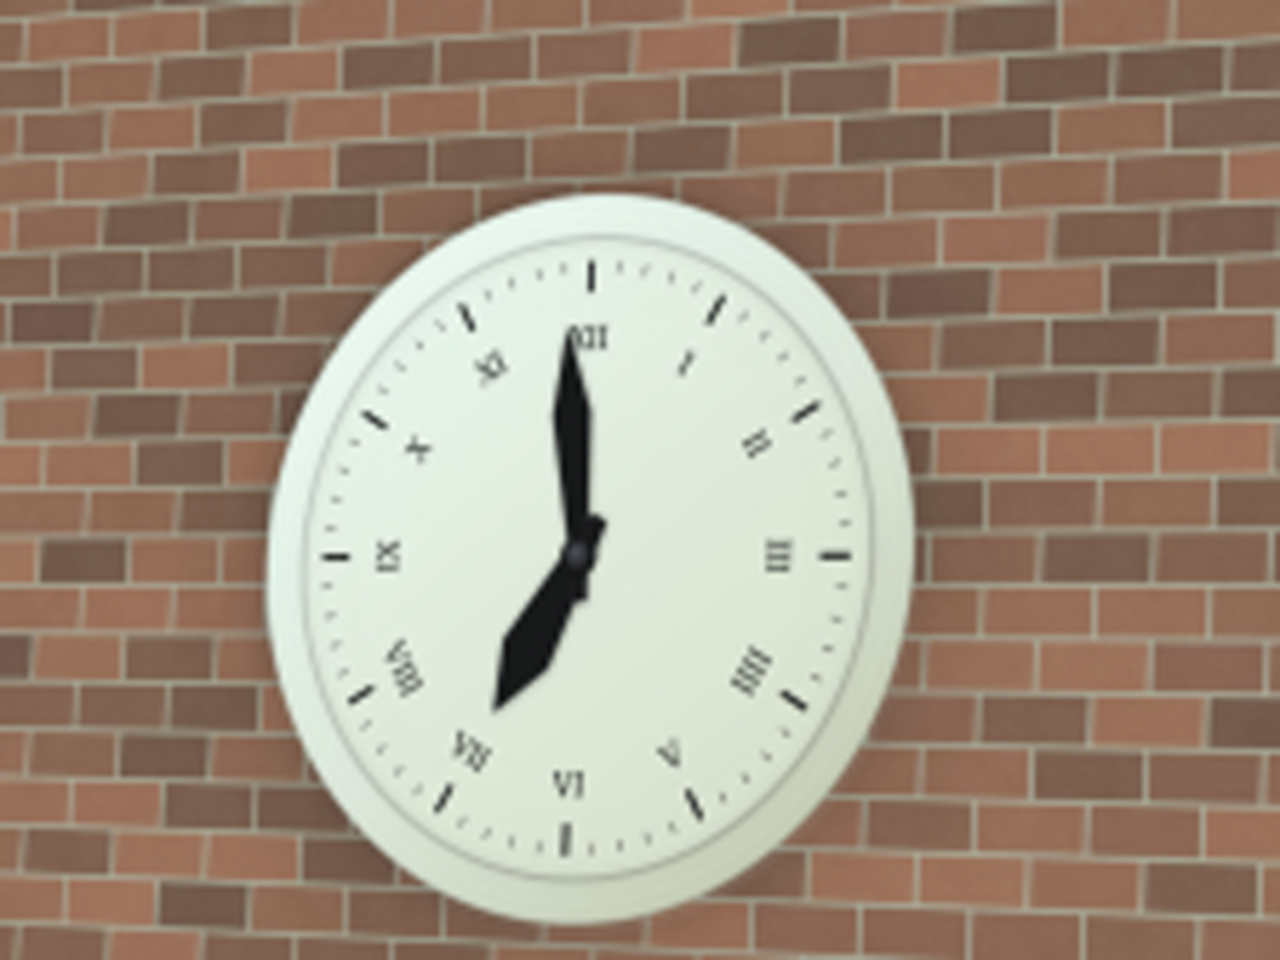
6:59
